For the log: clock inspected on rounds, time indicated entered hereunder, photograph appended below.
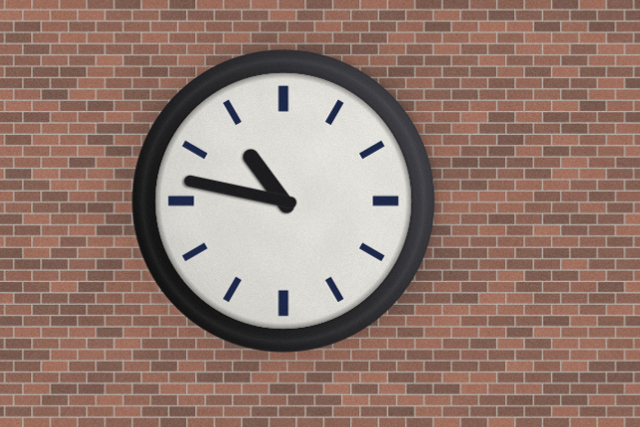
10:47
